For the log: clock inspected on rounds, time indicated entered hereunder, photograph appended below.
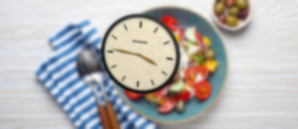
3:46
